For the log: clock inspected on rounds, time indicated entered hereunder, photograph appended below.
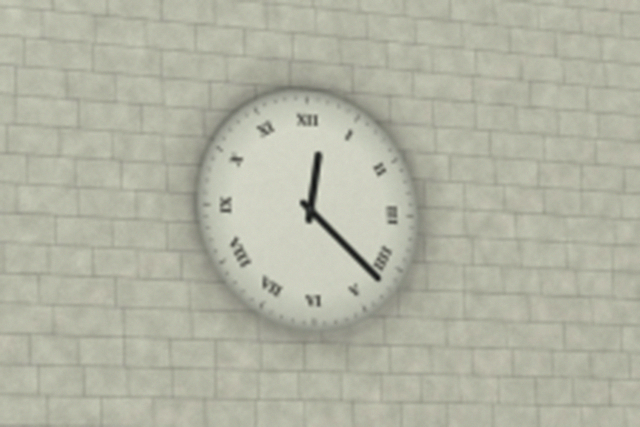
12:22
